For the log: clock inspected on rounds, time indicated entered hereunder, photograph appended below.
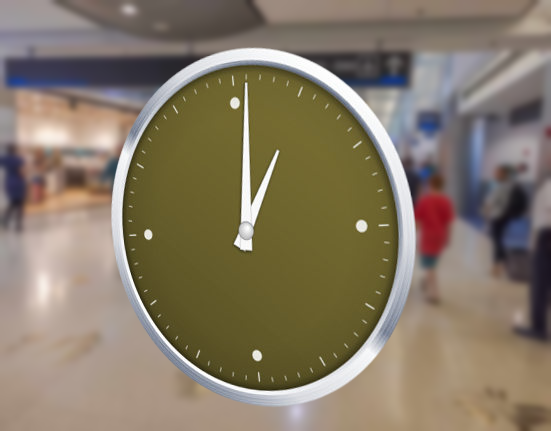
1:01
